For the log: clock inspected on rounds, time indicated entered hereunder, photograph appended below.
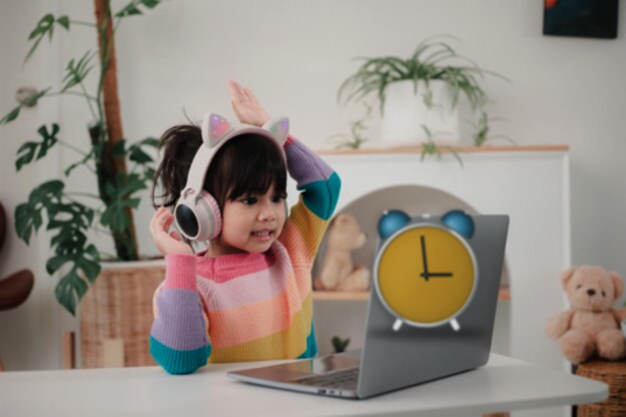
2:59
